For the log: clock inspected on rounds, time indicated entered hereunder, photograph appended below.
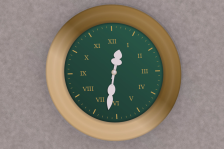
12:32
